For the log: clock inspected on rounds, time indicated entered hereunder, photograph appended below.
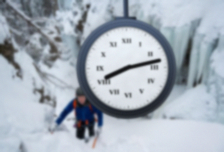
8:13
